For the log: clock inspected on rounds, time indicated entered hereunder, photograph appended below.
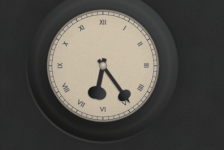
6:24
